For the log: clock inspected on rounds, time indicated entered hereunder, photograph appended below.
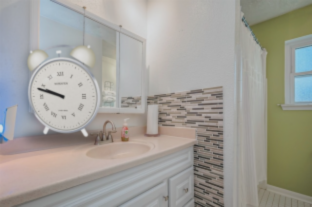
9:48
